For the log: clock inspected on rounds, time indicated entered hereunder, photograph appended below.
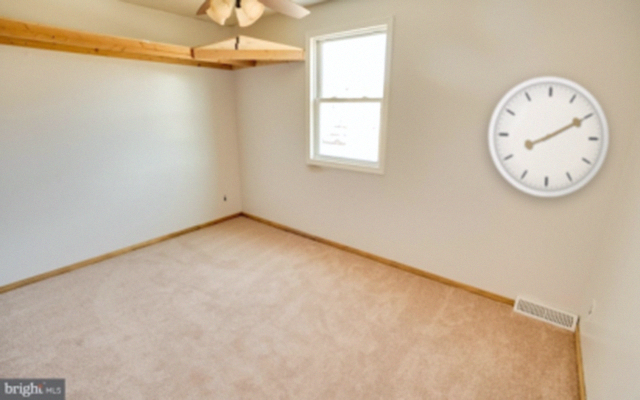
8:10
